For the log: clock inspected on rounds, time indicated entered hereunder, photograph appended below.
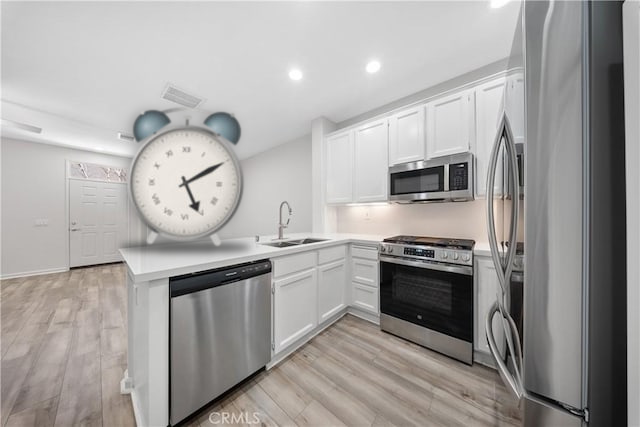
5:10
